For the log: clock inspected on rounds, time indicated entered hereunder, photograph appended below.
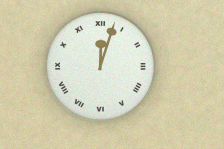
12:03
